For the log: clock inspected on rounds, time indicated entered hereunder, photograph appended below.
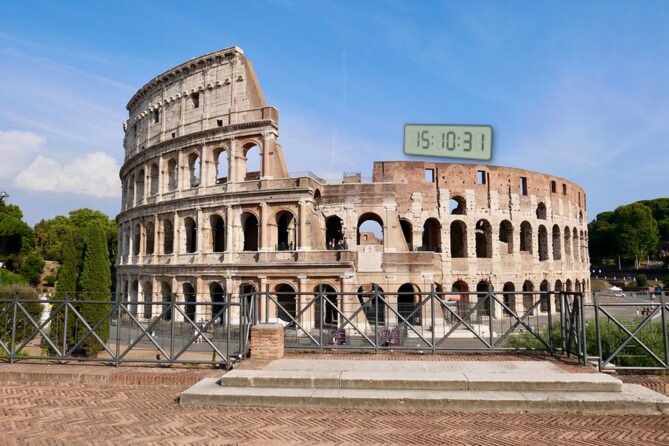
15:10:31
